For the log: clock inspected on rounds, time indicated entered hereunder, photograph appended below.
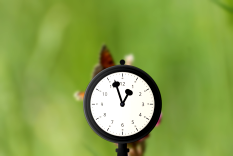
12:57
